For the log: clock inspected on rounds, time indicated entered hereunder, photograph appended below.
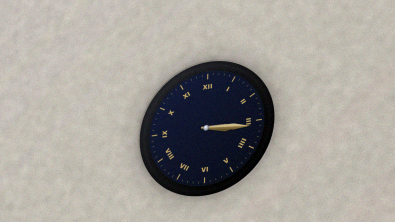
3:16
